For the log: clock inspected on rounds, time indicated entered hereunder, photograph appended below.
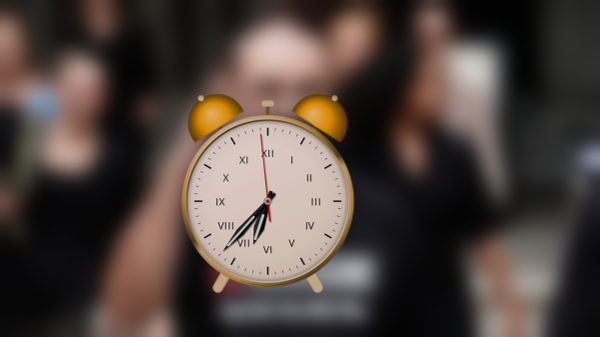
6:36:59
